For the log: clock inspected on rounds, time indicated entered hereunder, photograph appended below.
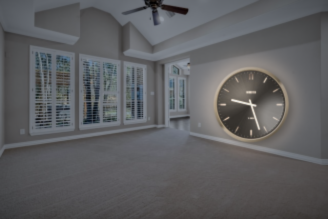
9:27
